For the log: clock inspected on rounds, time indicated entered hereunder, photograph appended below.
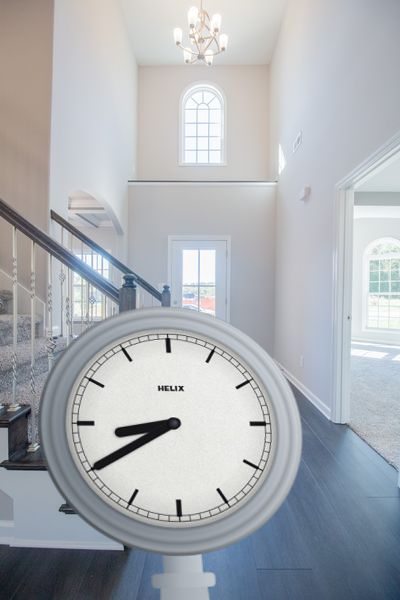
8:40
